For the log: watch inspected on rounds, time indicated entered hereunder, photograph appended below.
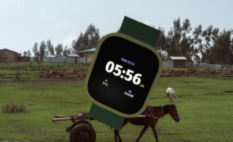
5:56
